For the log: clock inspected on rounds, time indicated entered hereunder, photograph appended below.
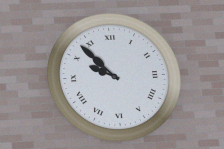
9:53
